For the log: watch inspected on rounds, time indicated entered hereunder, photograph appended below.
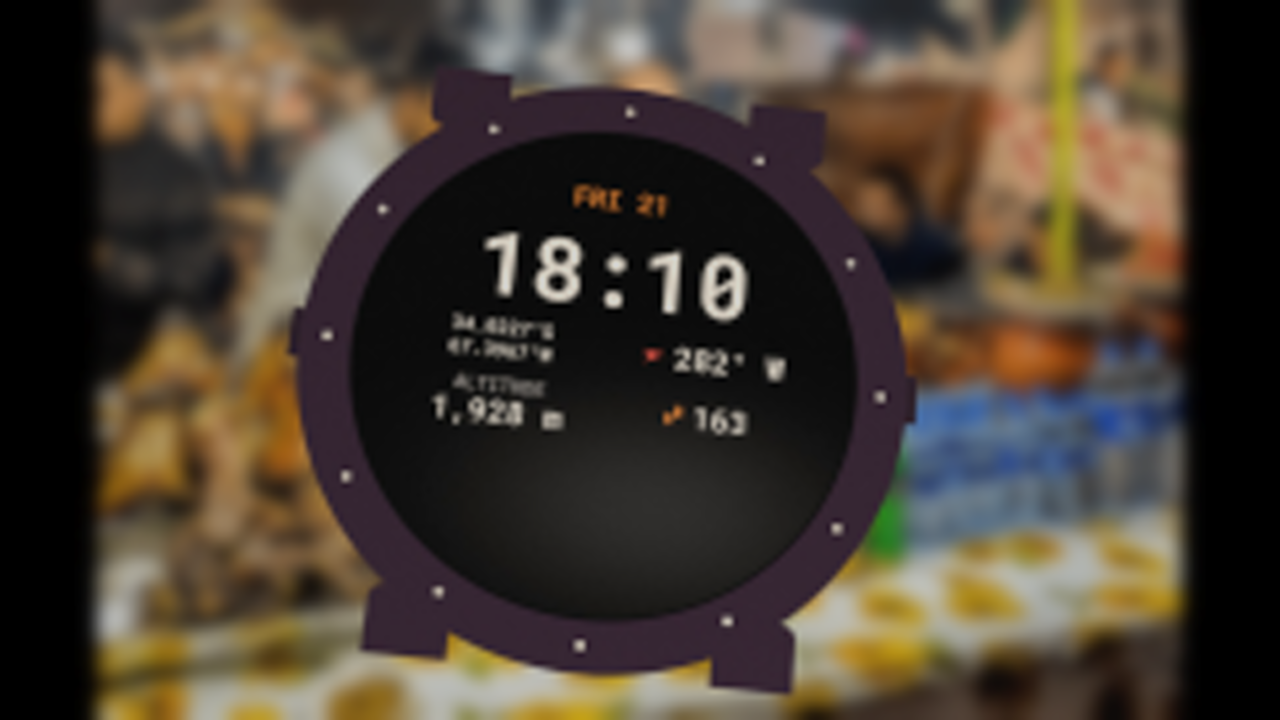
18:10
